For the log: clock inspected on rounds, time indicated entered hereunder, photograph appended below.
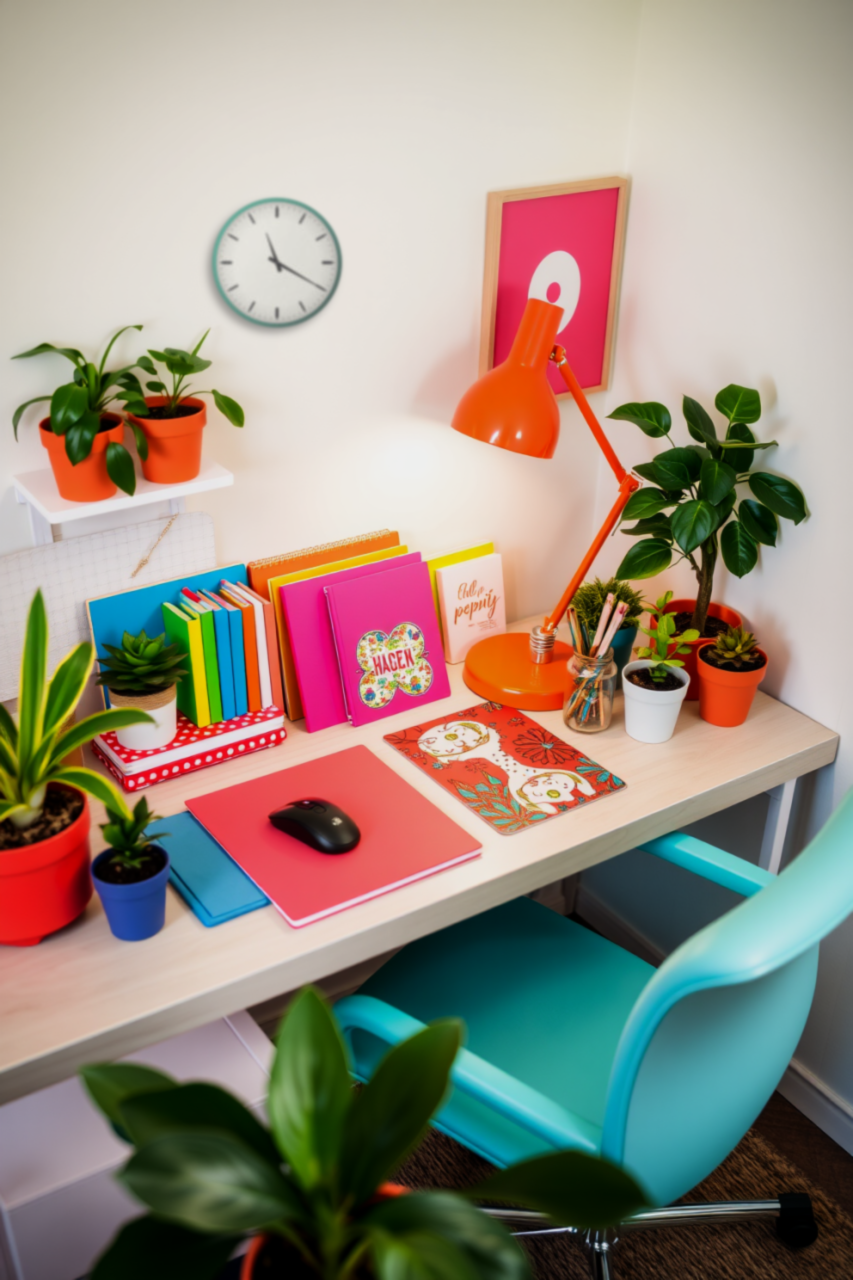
11:20
